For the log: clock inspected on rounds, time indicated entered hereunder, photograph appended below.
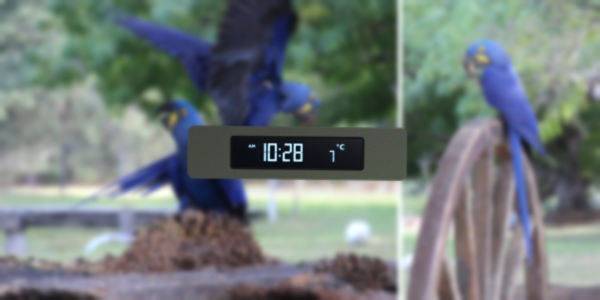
10:28
